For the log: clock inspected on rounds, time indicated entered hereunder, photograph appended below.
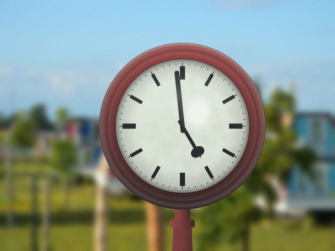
4:59
